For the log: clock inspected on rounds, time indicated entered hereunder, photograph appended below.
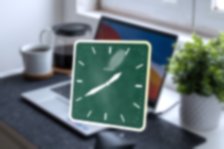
1:40
